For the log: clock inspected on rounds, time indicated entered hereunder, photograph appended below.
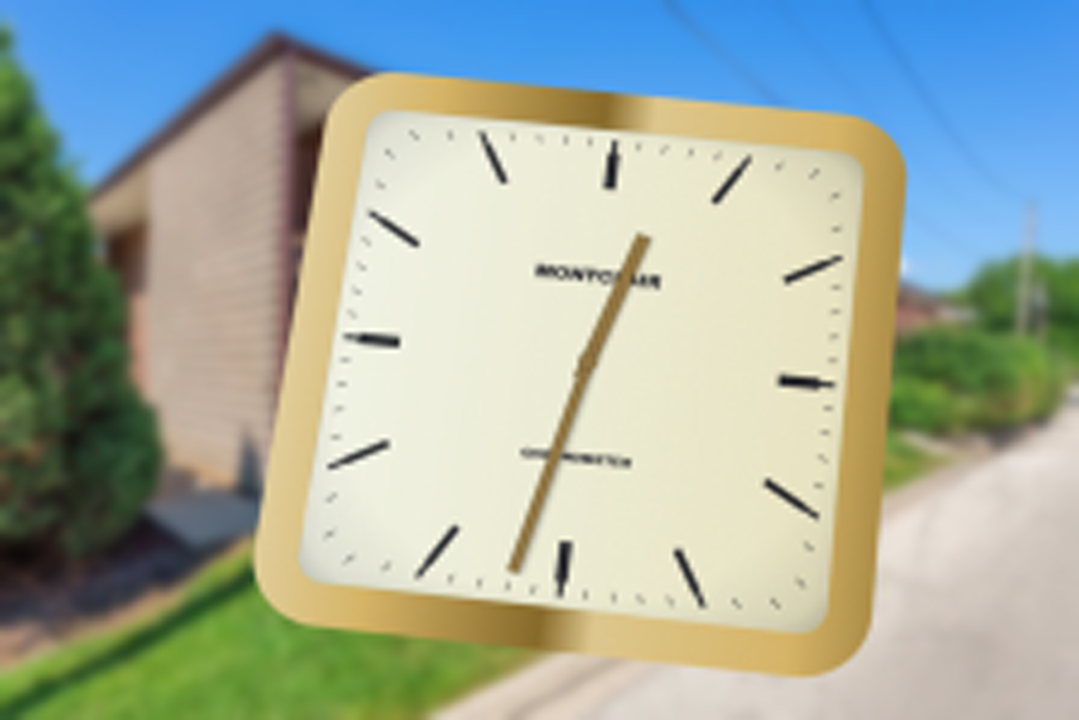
12:32
